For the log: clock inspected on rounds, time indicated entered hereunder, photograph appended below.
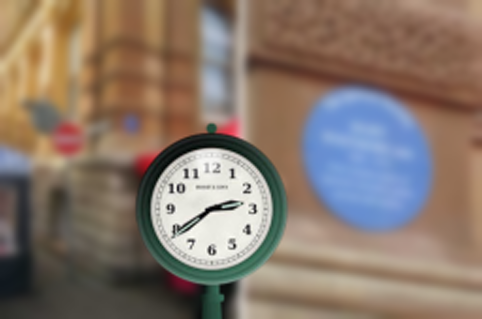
2:39
